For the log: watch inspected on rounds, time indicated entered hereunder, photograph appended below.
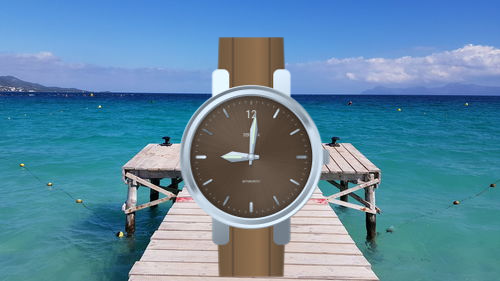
9:01
